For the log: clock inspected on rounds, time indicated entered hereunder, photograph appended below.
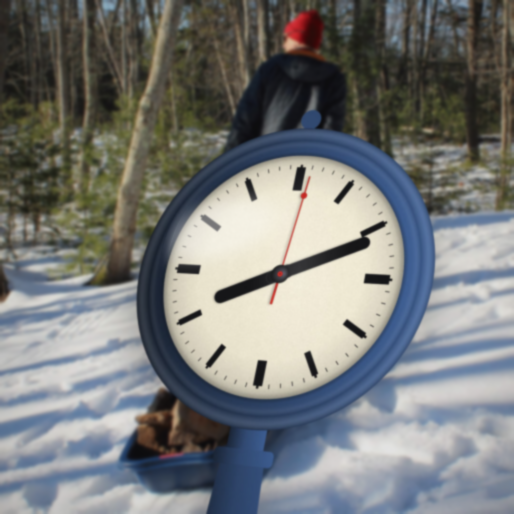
8:11:01
